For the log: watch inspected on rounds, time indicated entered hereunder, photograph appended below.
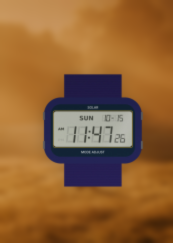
11:47
